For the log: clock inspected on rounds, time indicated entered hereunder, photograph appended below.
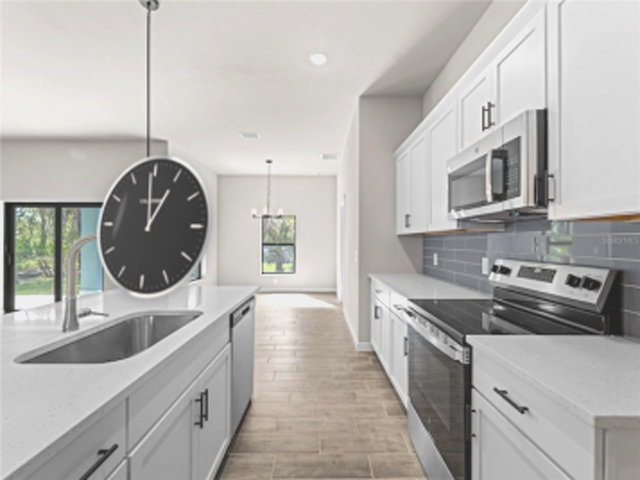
12:59
